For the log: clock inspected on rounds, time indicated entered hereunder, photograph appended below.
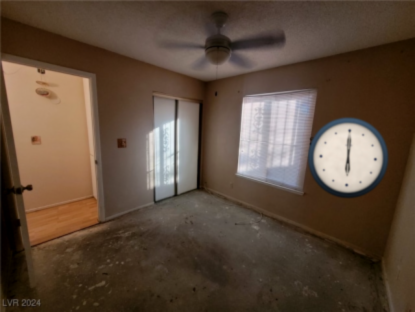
6:00
